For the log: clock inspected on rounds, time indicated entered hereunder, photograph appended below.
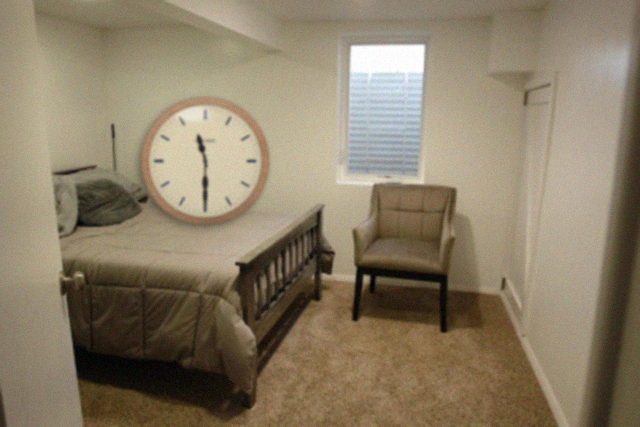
11:30
